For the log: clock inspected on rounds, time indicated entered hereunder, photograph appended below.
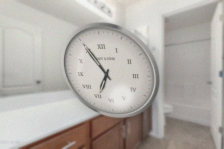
6:55
